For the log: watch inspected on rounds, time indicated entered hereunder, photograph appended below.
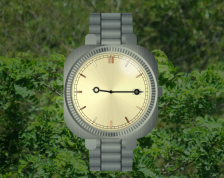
9:15
